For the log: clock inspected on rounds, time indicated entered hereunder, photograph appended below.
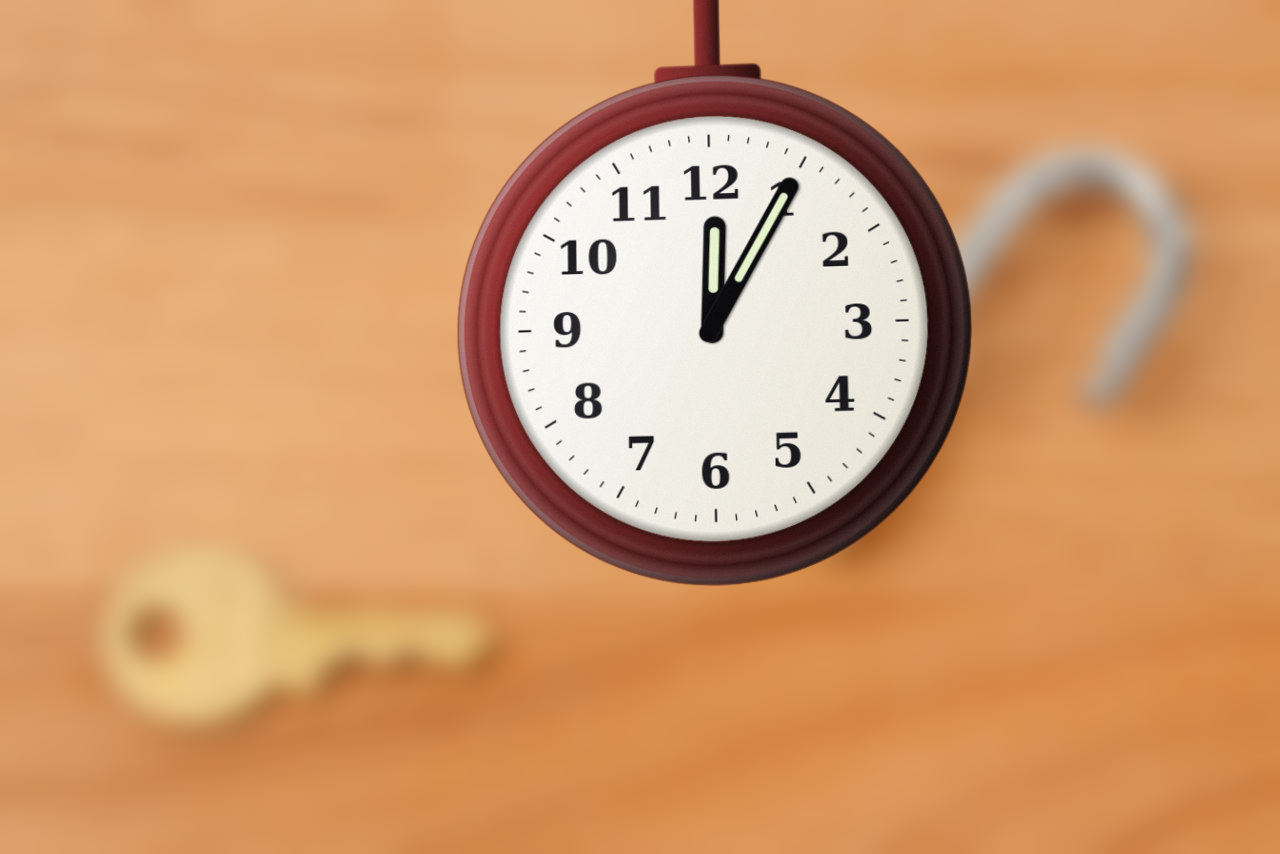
12:05
